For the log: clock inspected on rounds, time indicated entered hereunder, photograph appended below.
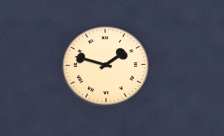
1:48
